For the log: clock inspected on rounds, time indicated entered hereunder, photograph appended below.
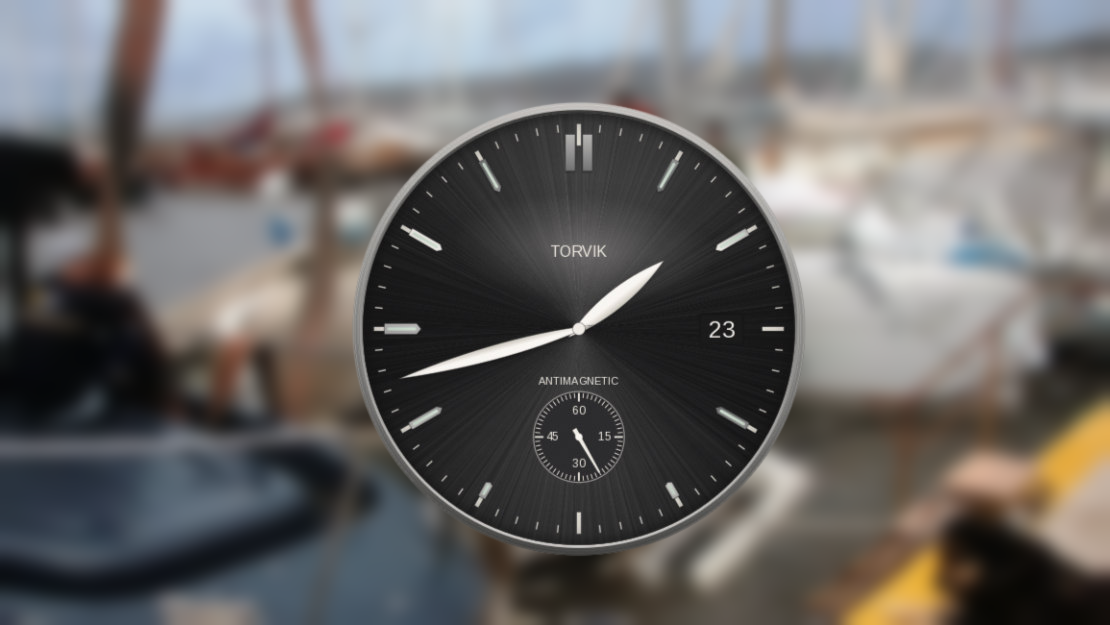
1:42:25
